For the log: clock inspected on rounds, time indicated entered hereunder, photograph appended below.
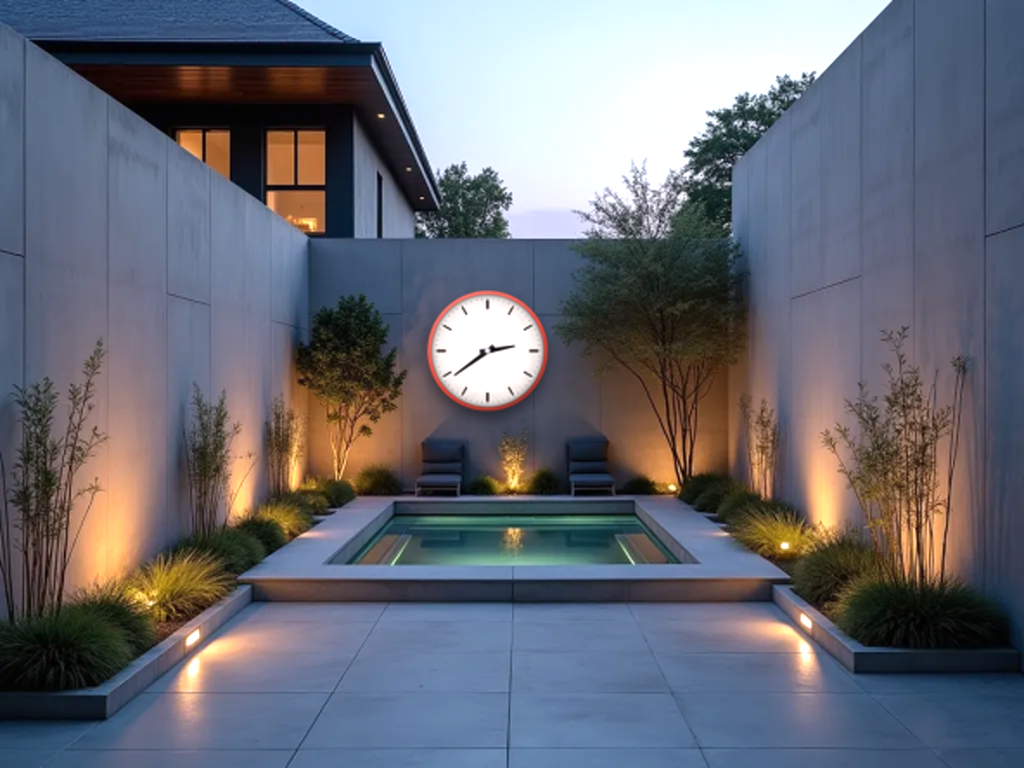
2:39
